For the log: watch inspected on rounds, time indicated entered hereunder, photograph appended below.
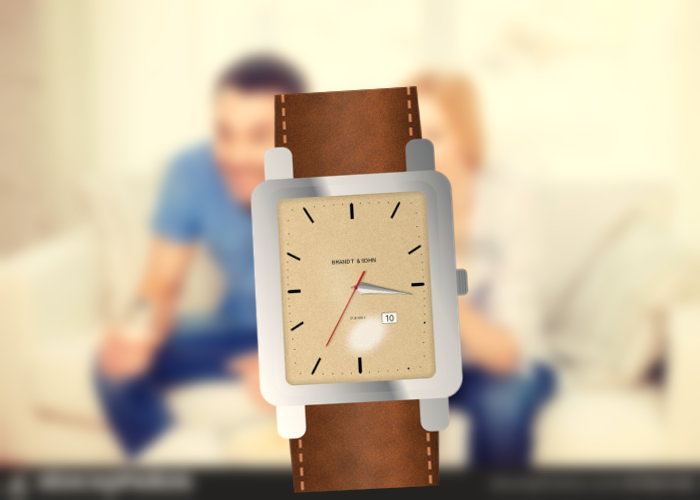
3:16:35
